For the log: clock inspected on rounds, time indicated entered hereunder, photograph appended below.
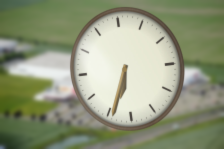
6:34
